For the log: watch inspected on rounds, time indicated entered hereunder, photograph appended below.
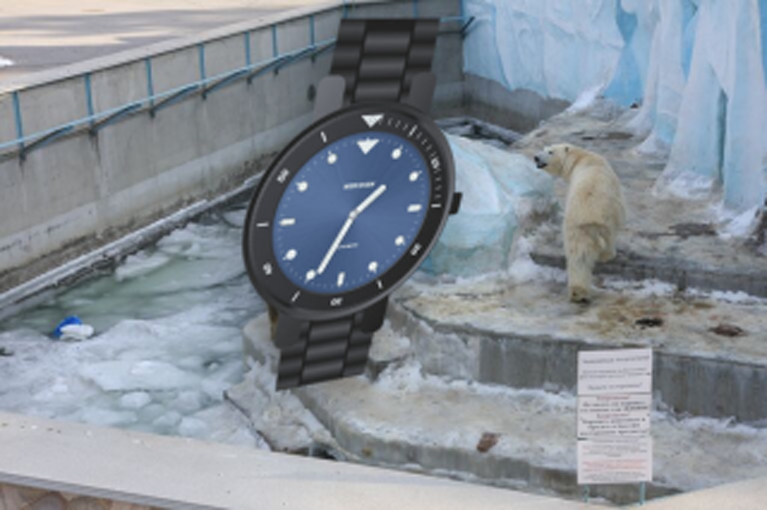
1:34
